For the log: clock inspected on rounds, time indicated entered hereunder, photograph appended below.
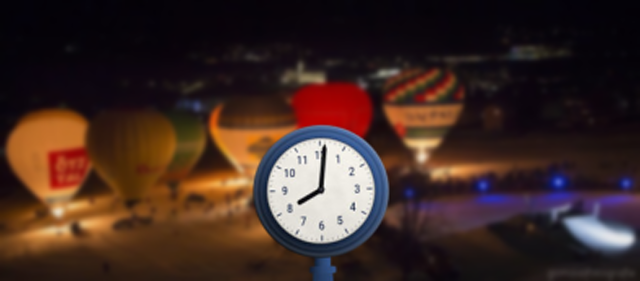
8:01
